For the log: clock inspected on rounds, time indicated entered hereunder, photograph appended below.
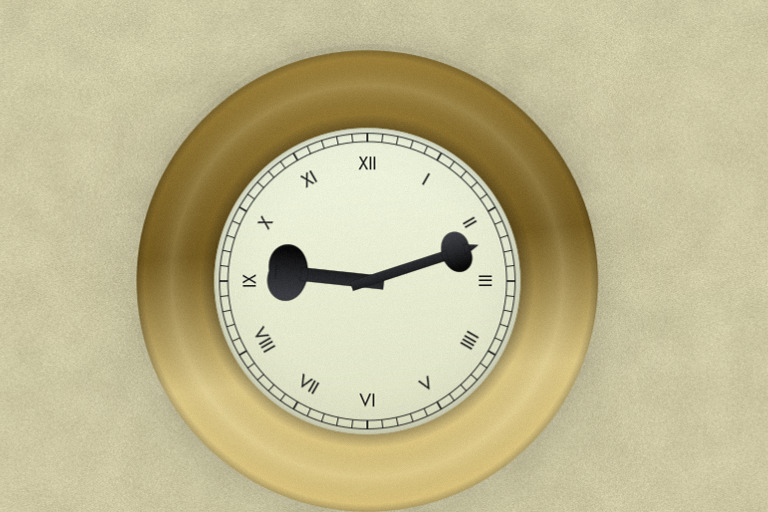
9:12
